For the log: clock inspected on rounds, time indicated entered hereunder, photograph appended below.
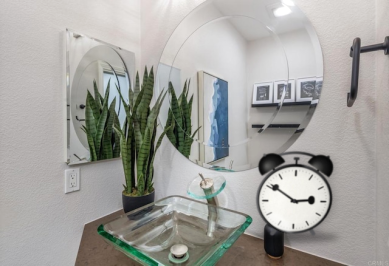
2:51
